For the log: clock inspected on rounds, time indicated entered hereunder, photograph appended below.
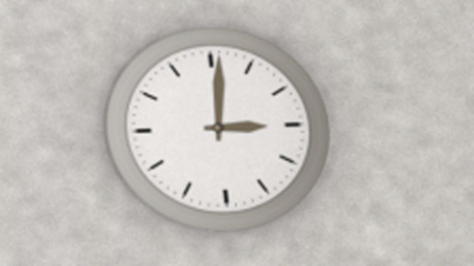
3:01
